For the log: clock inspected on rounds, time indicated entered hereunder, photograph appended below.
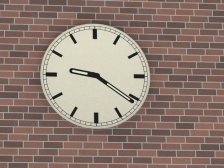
9:21
